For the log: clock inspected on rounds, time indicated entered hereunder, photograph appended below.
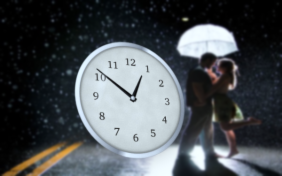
12:51
